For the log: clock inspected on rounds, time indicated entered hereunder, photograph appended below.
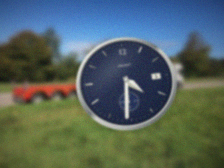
4:31
